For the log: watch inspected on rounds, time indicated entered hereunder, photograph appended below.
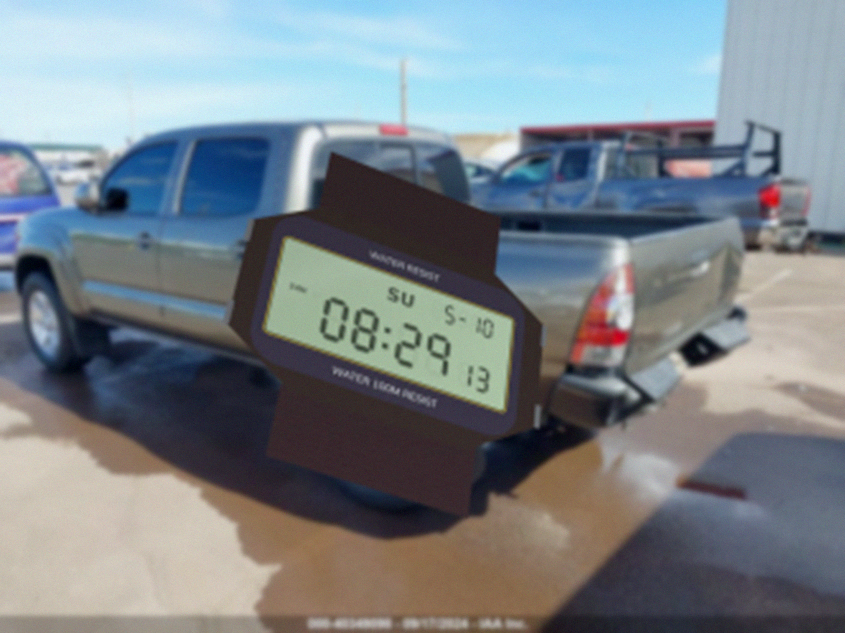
8:29:13
